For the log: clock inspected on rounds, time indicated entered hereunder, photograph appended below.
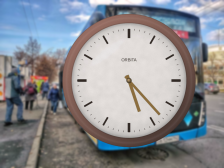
5:23
